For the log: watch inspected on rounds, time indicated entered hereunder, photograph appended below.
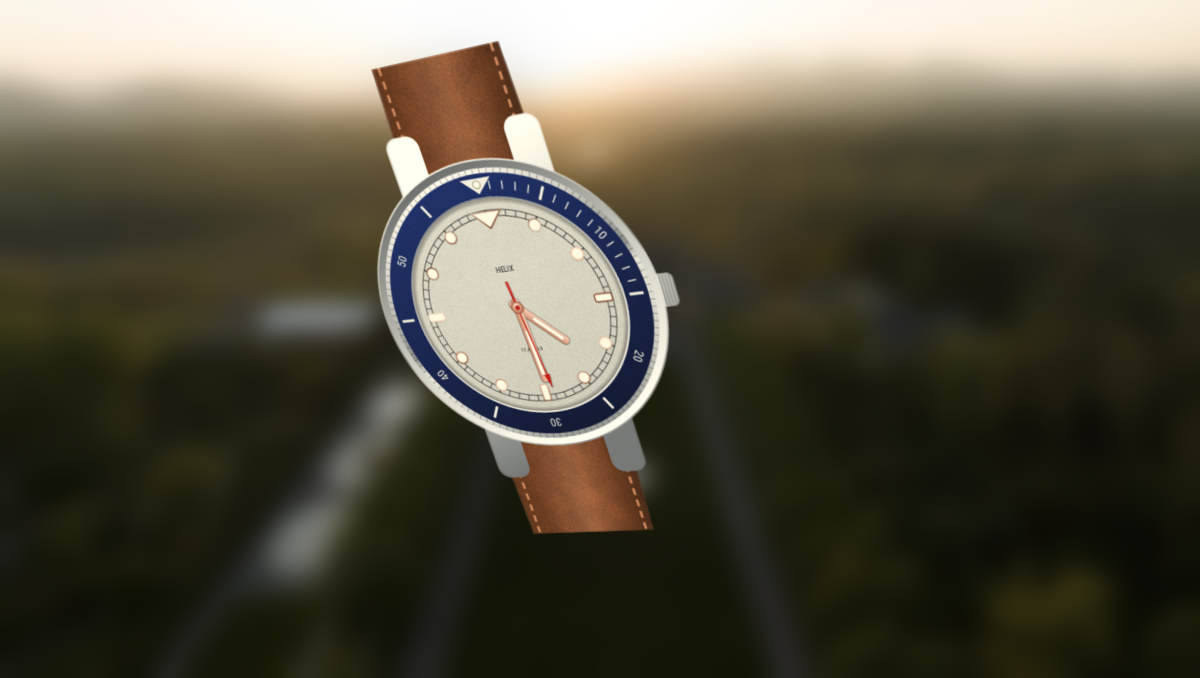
4:29:29
